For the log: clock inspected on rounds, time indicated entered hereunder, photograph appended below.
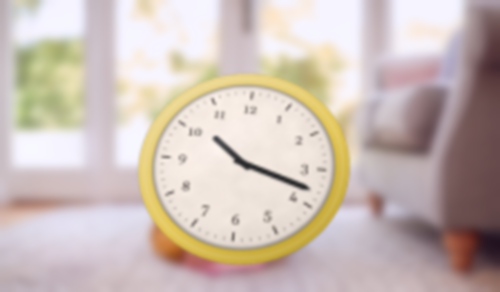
10:18
